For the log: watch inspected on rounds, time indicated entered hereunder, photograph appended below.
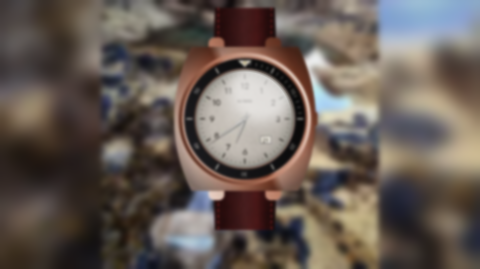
6:39
